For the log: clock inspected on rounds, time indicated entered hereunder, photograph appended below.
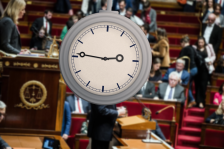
2:46
